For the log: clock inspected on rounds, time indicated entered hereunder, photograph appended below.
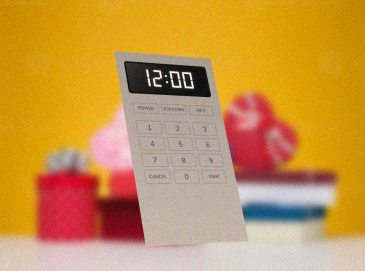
12:00
